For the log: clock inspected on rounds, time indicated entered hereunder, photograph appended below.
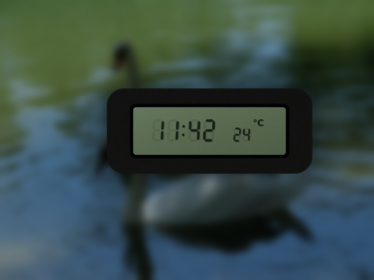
11:42
